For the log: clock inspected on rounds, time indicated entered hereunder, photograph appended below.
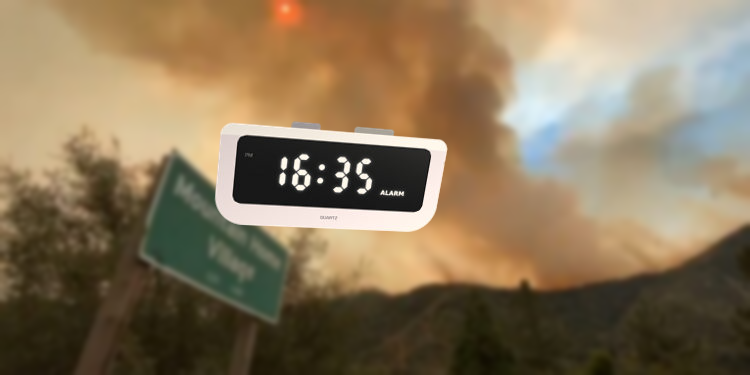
16:35
